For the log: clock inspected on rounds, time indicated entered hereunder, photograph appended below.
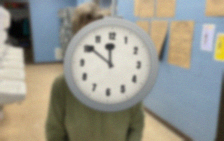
11:51
